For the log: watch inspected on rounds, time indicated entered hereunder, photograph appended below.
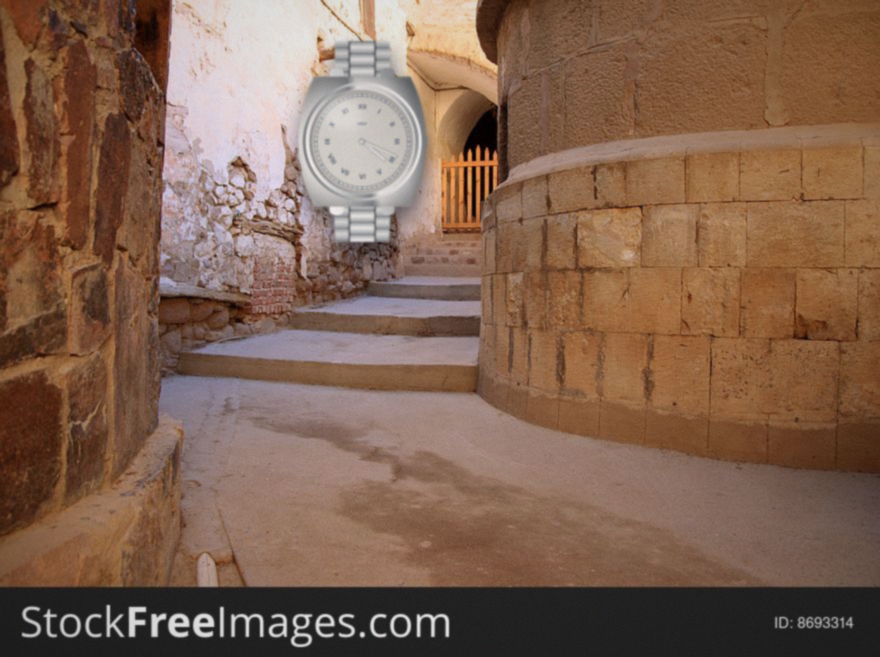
4:19
